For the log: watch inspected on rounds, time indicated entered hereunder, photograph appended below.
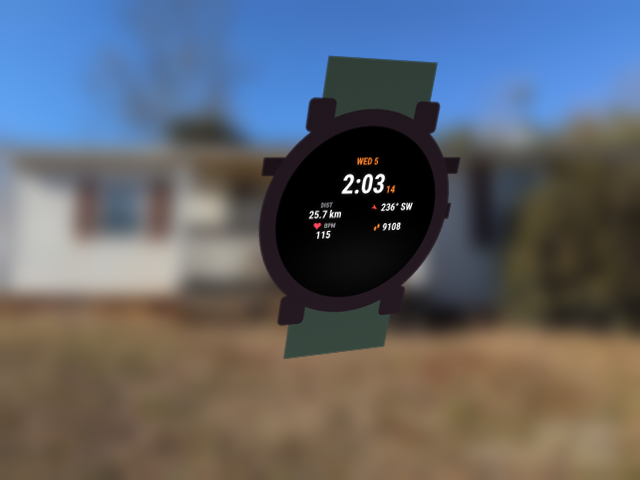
2:03:14
